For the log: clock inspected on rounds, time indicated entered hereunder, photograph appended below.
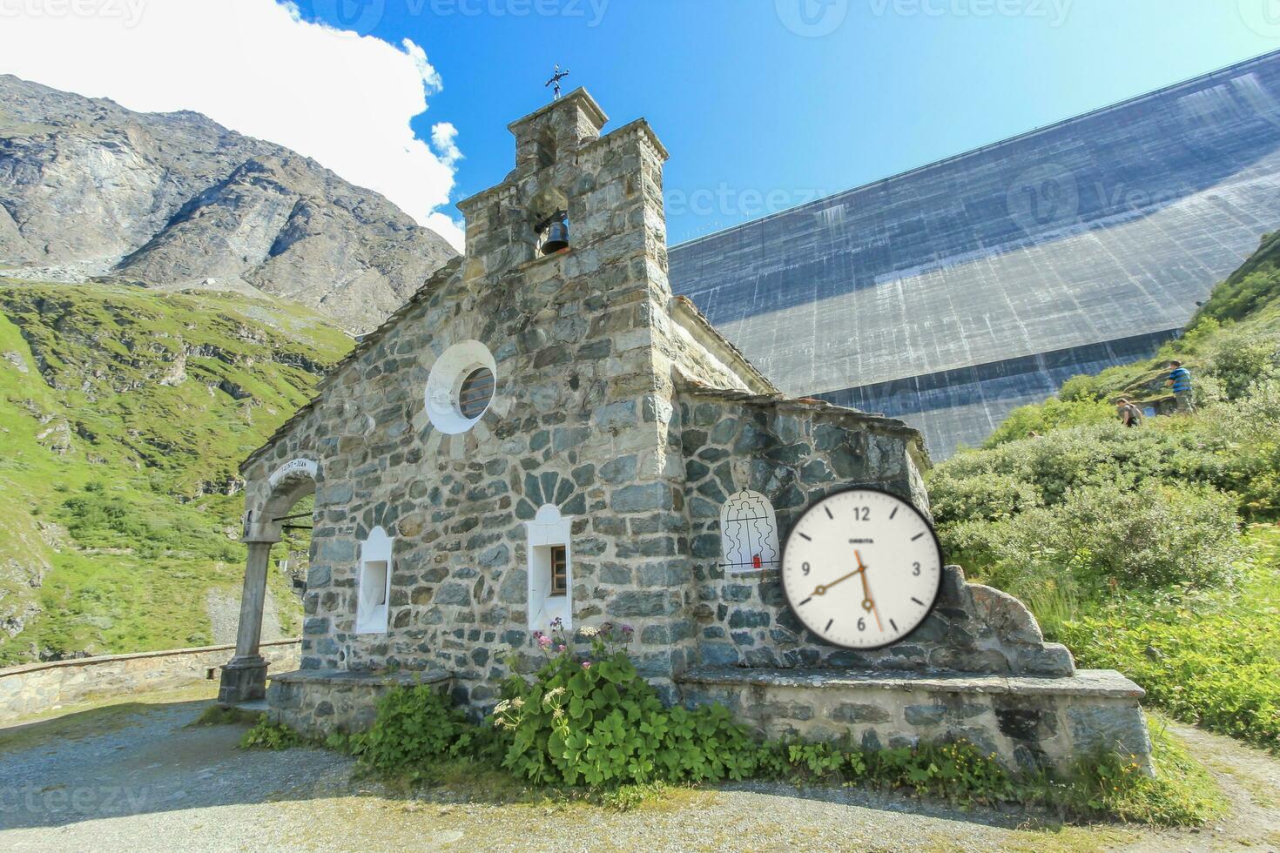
5:40:27
